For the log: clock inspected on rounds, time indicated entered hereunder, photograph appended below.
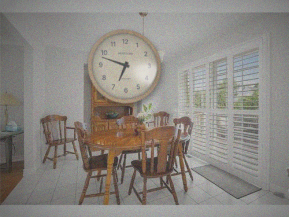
6:48
